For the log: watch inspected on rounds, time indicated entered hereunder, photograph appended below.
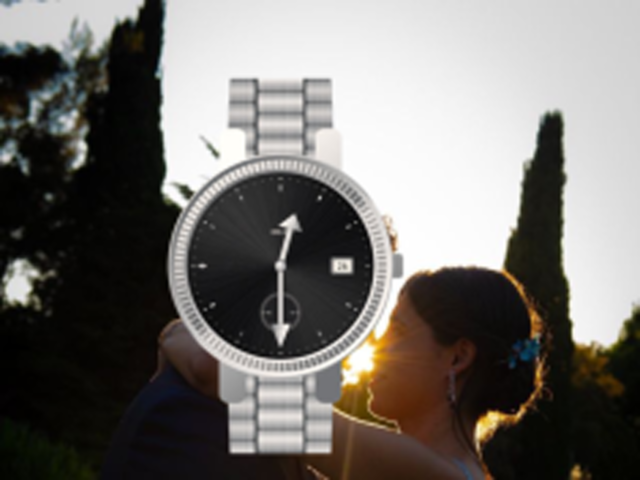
12:30
